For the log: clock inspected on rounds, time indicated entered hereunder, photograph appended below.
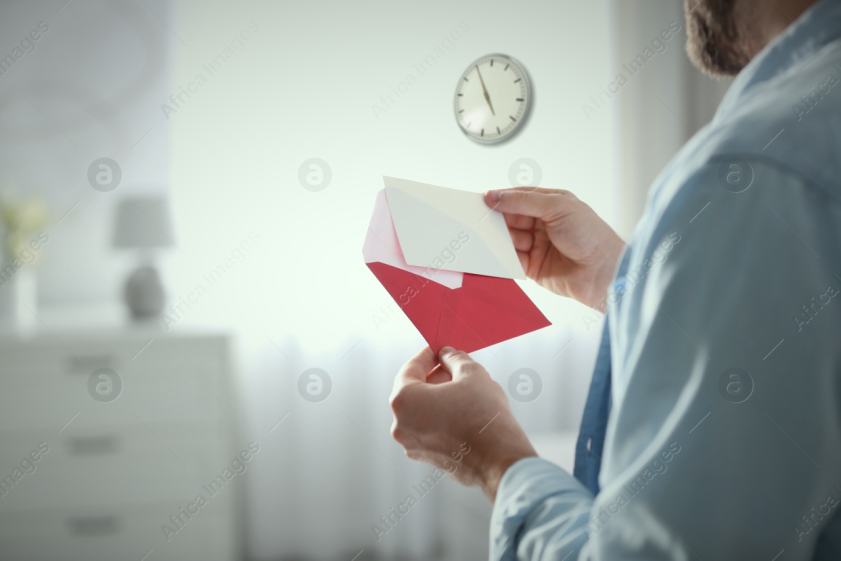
4:55
